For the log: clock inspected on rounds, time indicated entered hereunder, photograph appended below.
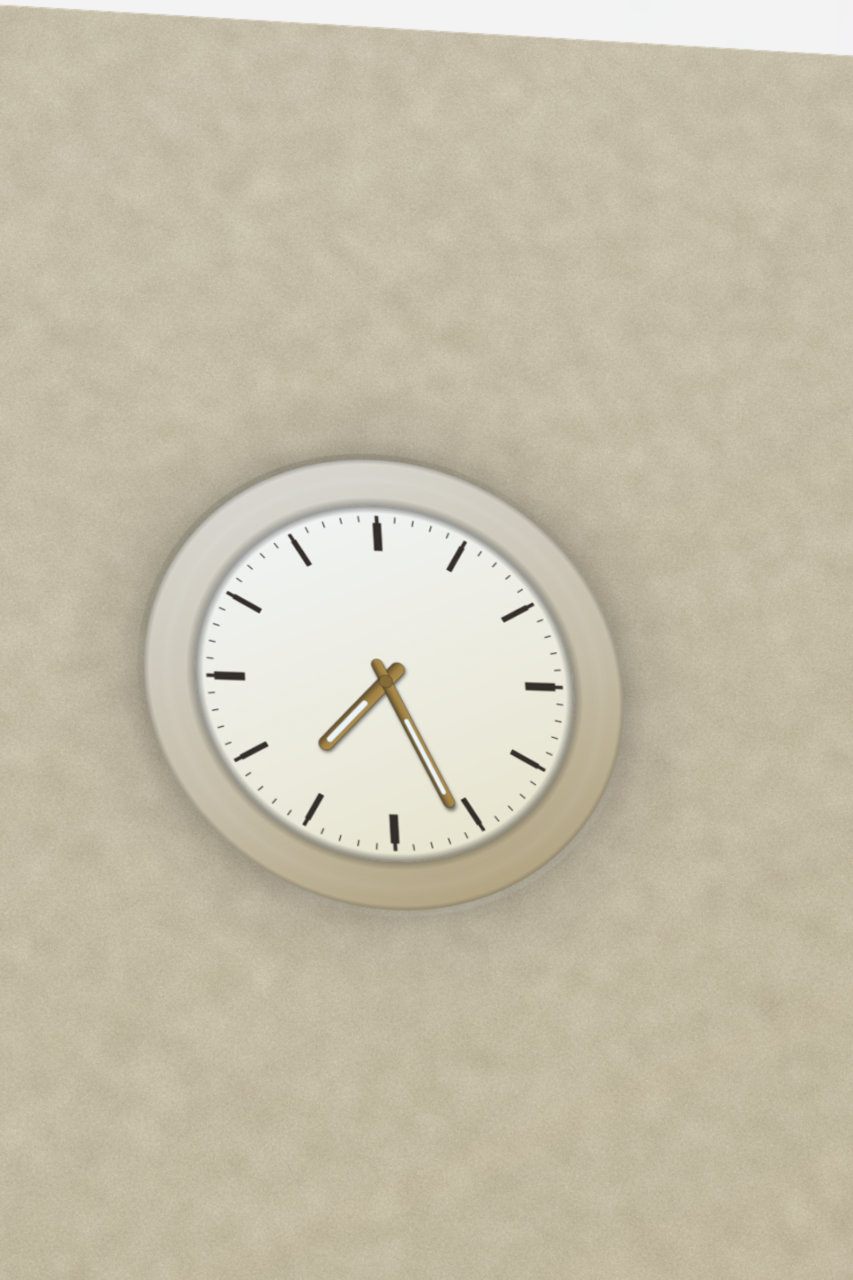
7:26
